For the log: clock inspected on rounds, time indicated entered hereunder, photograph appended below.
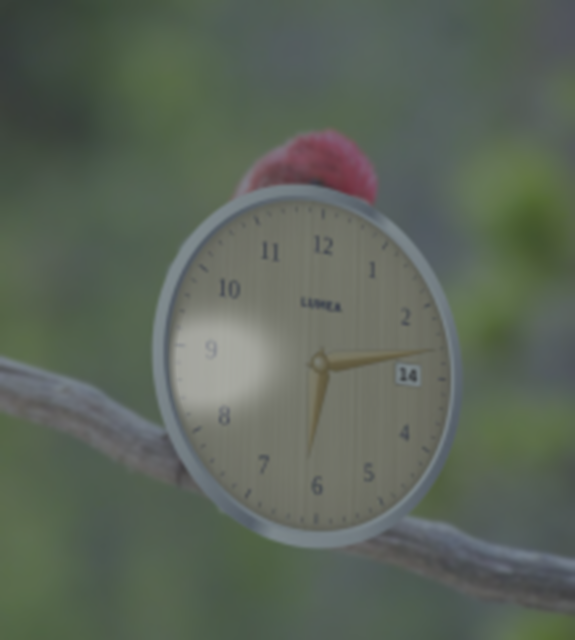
6:13
